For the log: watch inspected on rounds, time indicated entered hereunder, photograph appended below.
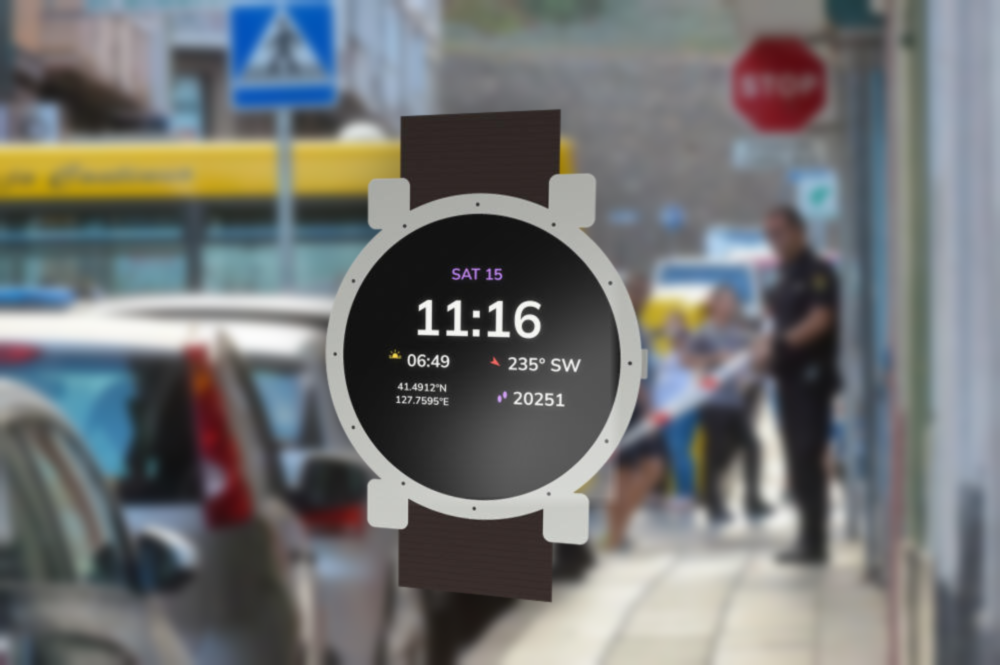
11:16
